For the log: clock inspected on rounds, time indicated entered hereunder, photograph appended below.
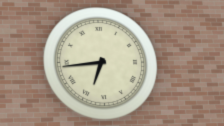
6:44
